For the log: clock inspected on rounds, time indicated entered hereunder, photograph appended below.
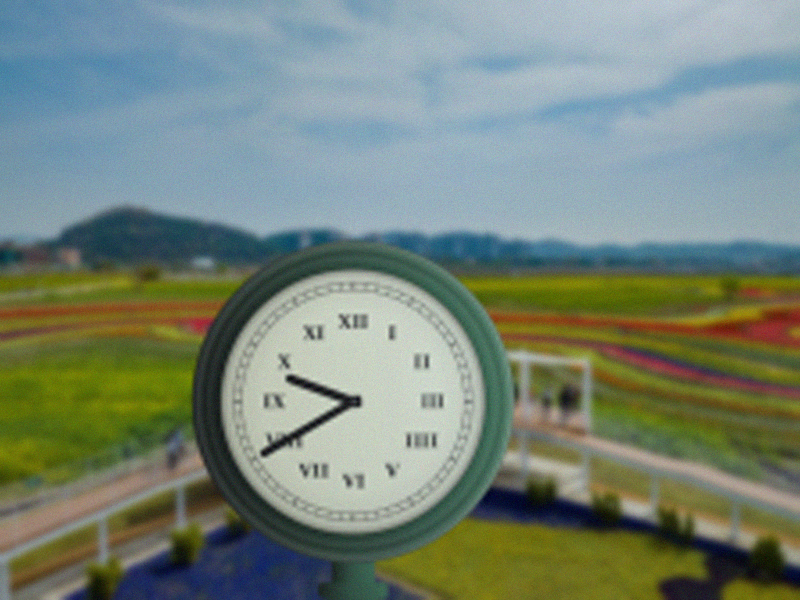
9:40
